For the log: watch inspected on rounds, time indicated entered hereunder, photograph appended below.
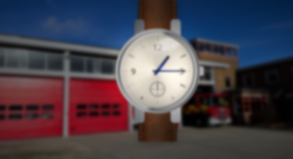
1:15
